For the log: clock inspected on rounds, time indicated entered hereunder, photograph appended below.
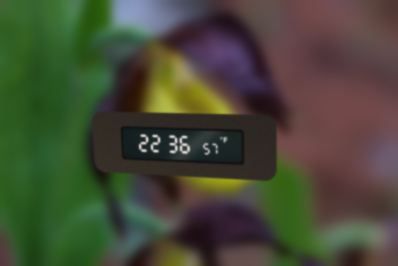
22:36
